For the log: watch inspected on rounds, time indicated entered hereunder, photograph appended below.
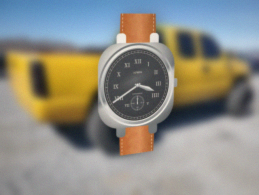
3:40
